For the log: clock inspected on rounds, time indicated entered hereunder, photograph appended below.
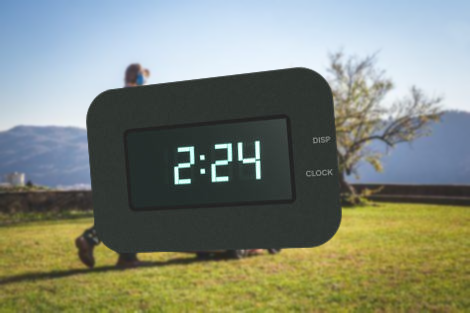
2:24
